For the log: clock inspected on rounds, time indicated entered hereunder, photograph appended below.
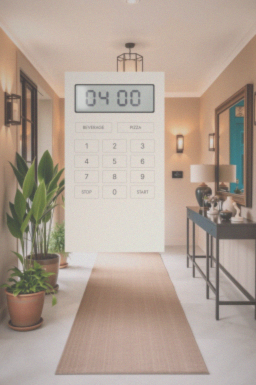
4:00
